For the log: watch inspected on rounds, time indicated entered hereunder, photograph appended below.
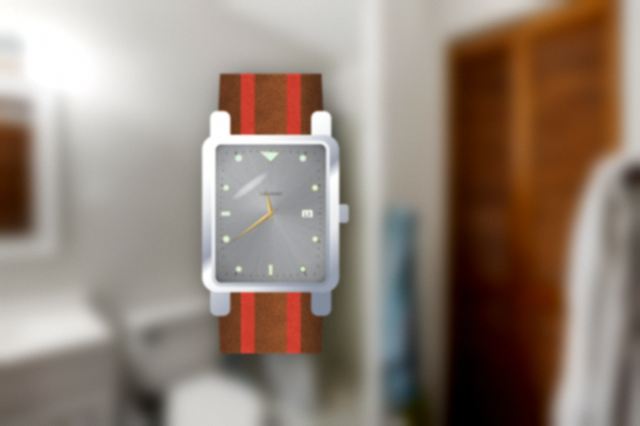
11:39
